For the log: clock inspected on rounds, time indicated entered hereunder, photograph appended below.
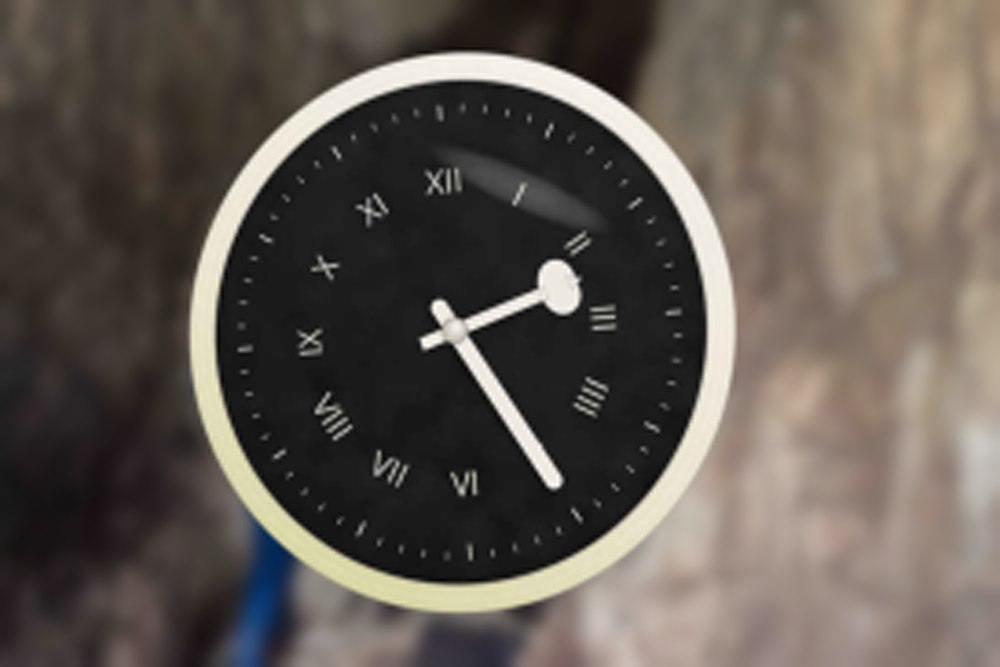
2:25
